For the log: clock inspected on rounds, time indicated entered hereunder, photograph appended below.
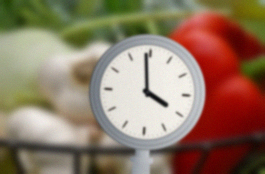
3:59
